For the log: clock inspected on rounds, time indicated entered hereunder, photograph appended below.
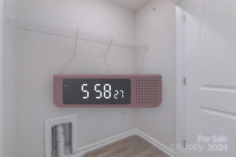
5:58:27
